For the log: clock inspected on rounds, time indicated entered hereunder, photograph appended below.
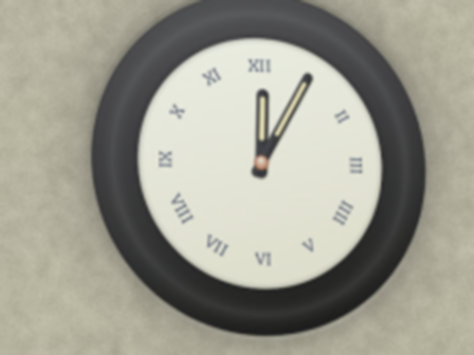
12:05
